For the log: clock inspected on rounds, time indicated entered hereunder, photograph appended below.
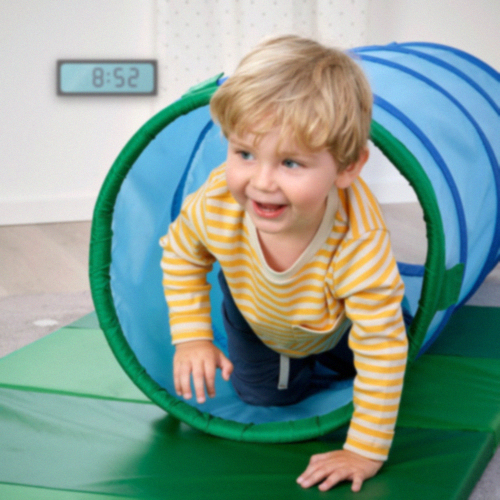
8:52
